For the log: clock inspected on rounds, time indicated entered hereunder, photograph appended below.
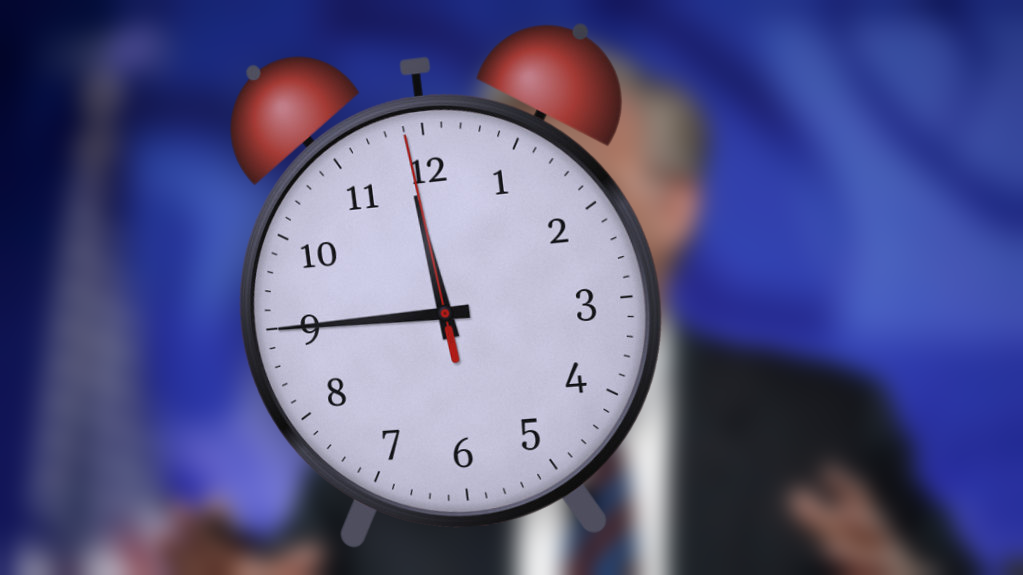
11:44:59
